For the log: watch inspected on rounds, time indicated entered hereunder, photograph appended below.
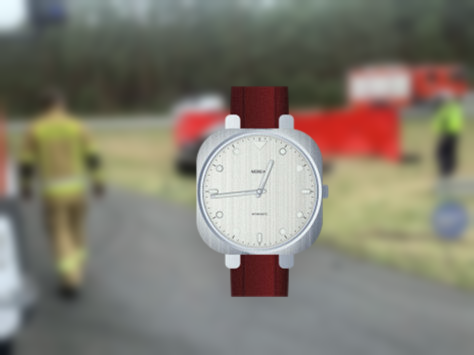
12:44
